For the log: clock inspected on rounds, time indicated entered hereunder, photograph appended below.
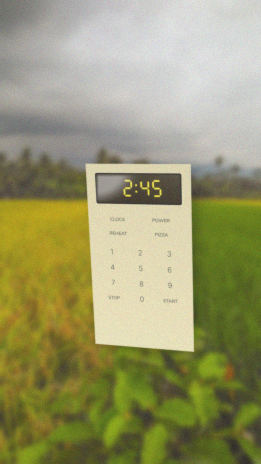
2:45
